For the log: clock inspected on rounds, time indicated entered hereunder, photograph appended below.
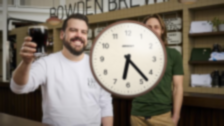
6:23
